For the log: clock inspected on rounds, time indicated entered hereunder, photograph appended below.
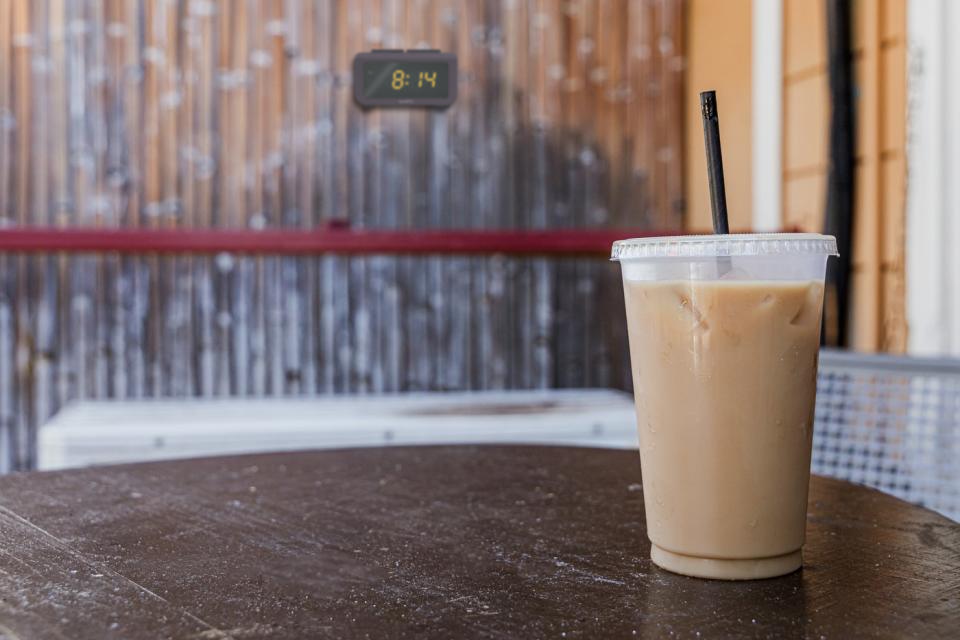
8:14
